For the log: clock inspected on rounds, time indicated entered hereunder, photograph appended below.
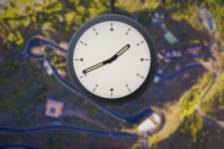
1:41
